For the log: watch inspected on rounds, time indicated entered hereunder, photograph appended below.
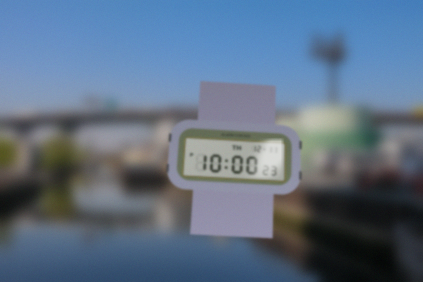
10:00
